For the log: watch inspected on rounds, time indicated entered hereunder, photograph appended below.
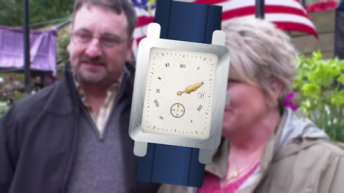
2:10
